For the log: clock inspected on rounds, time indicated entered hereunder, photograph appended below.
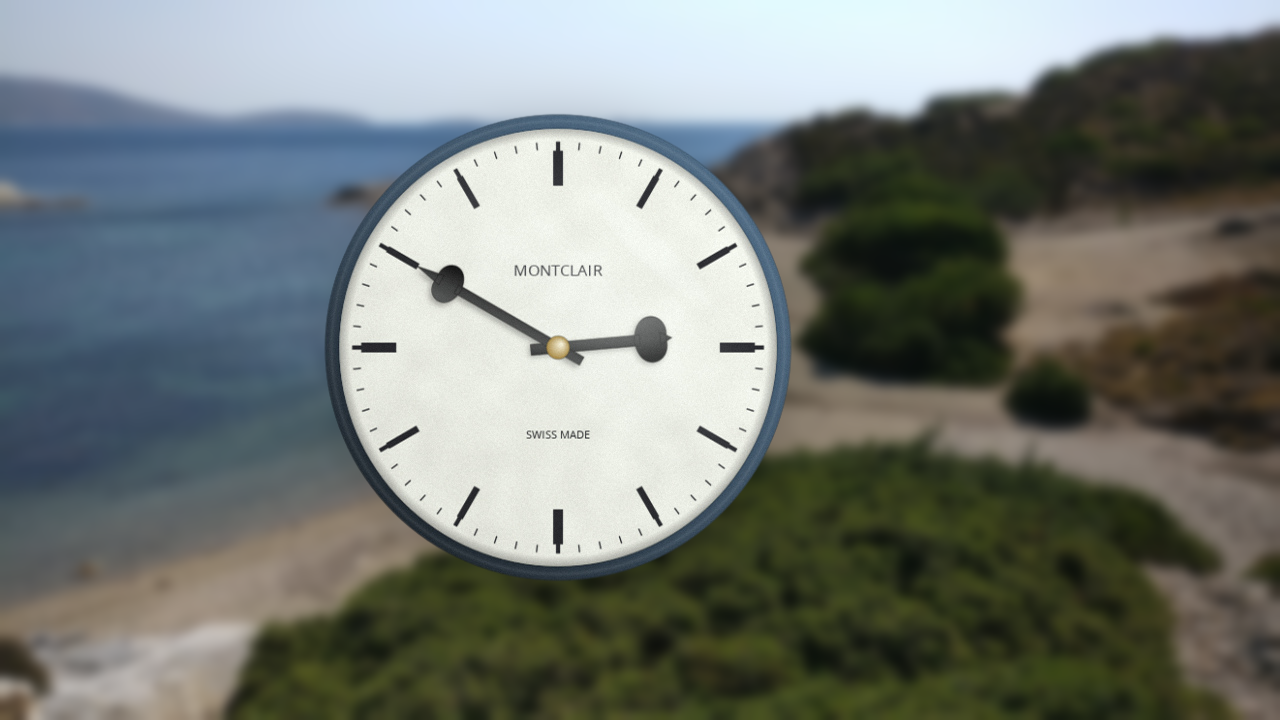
2:50
